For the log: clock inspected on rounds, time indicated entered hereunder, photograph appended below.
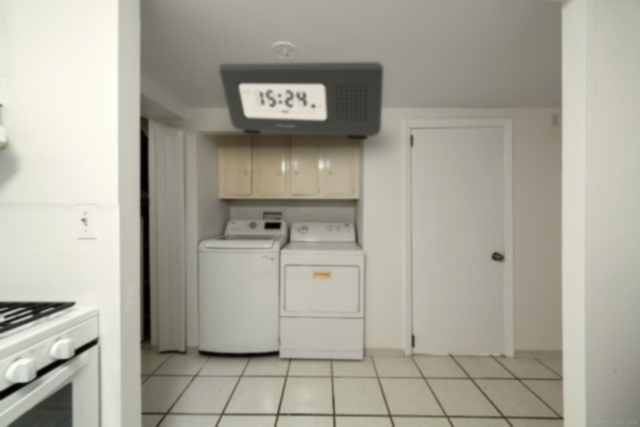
15:24
